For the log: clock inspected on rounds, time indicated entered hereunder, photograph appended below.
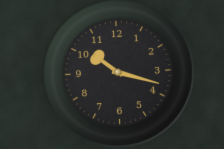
10:18
